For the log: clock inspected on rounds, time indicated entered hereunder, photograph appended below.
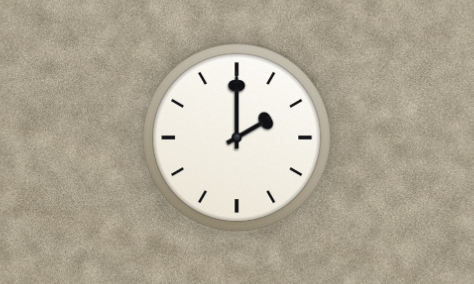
2:00
